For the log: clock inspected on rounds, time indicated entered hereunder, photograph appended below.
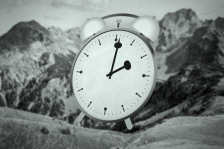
2:01
